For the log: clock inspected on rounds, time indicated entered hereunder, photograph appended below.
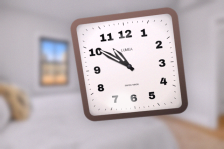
10:51
